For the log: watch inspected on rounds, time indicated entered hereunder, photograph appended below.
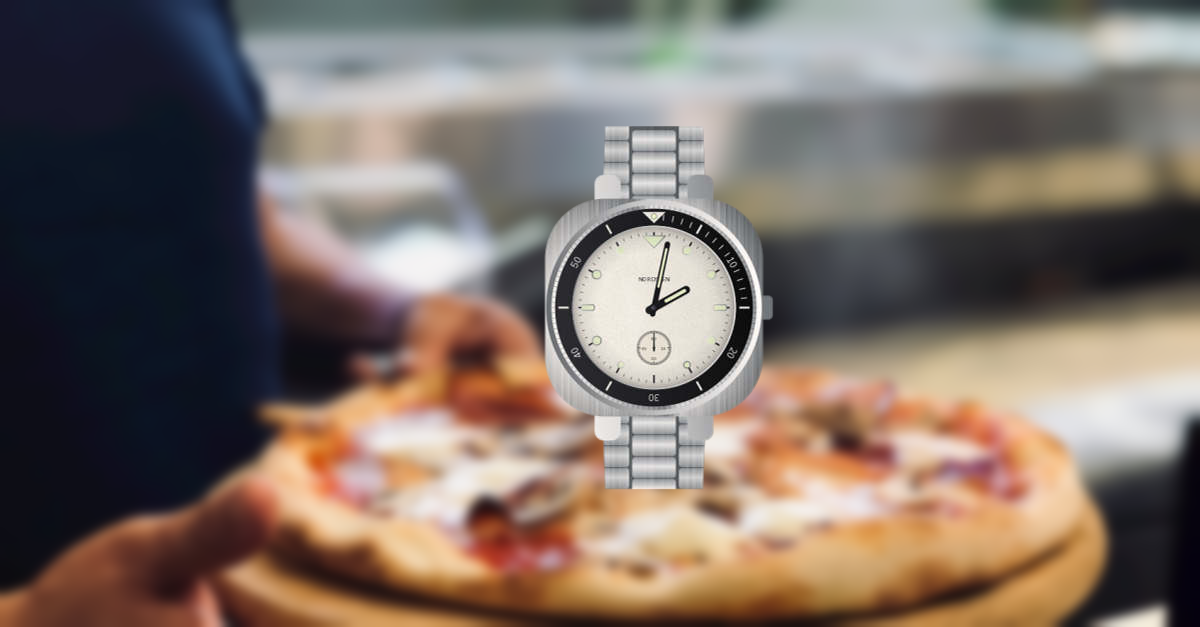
2:02
